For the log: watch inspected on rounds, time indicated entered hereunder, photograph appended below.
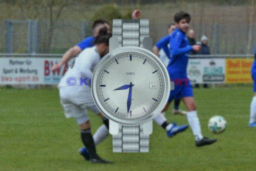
8:31
